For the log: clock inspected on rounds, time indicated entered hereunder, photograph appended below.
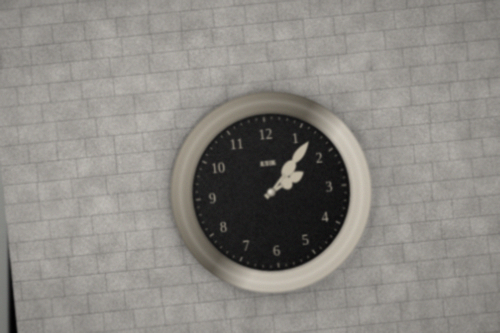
2:07
